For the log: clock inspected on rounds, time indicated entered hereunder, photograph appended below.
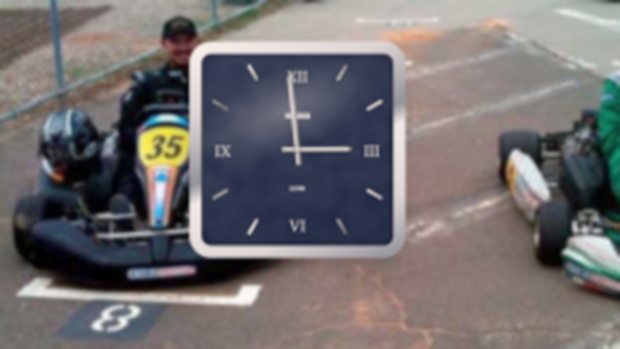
2:59
